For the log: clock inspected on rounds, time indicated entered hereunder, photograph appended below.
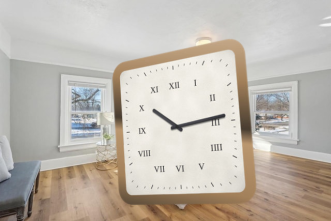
10:14
